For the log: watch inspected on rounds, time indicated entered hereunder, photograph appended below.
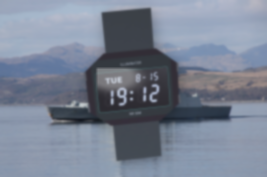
19:12
